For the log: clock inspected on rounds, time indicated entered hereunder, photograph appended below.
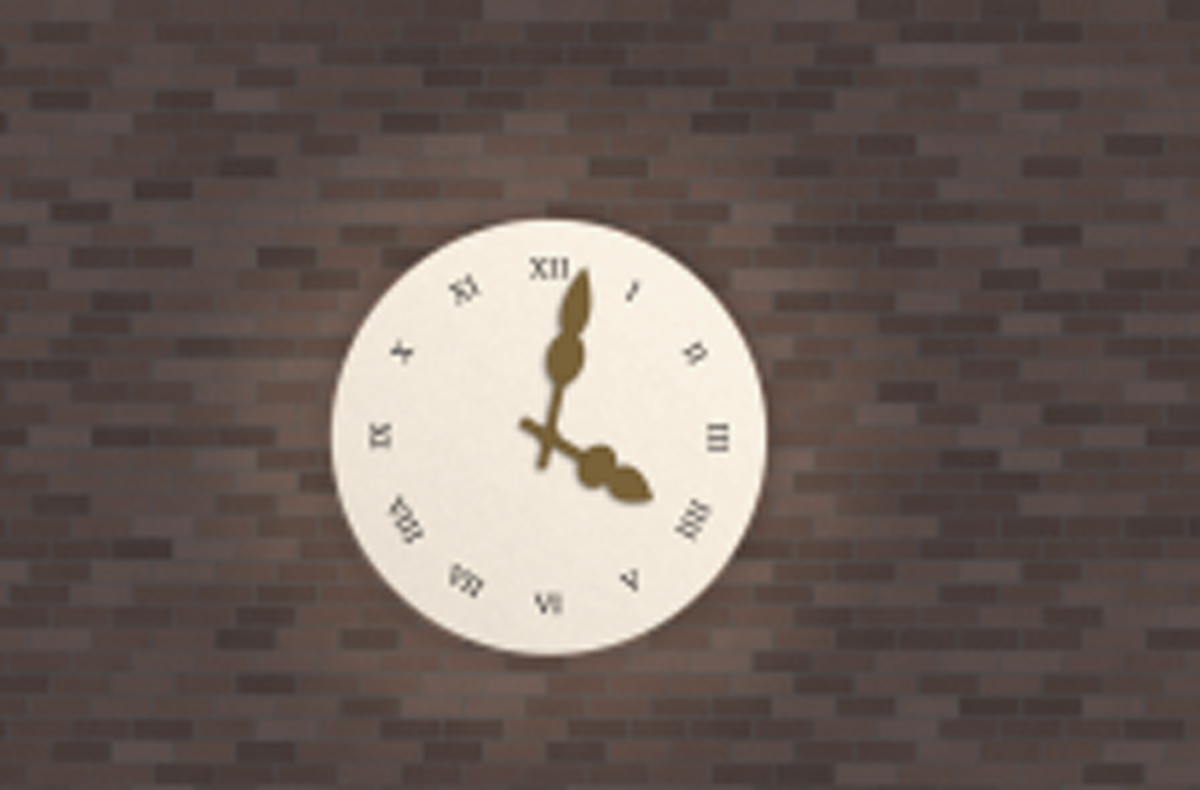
4:02
